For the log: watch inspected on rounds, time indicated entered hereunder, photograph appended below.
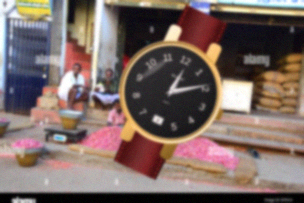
12:09
